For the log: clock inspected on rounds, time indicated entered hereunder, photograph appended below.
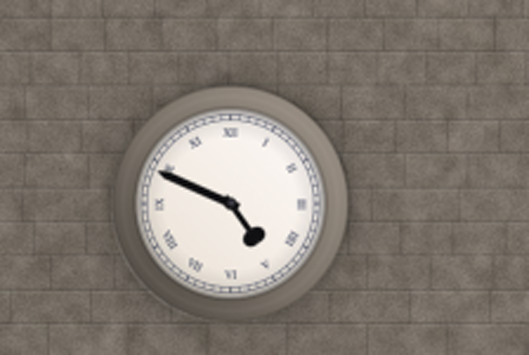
4:49
